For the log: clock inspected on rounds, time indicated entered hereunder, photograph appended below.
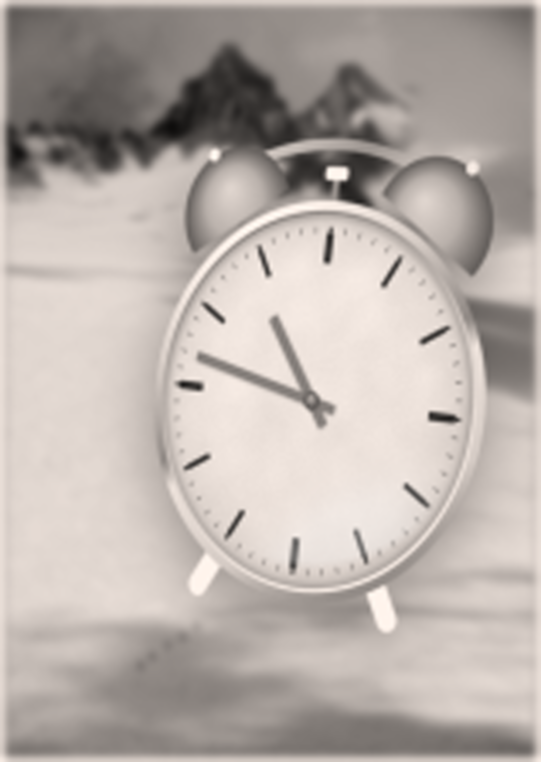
10:47
